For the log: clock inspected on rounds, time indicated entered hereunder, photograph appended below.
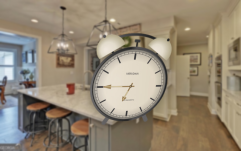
6:45
